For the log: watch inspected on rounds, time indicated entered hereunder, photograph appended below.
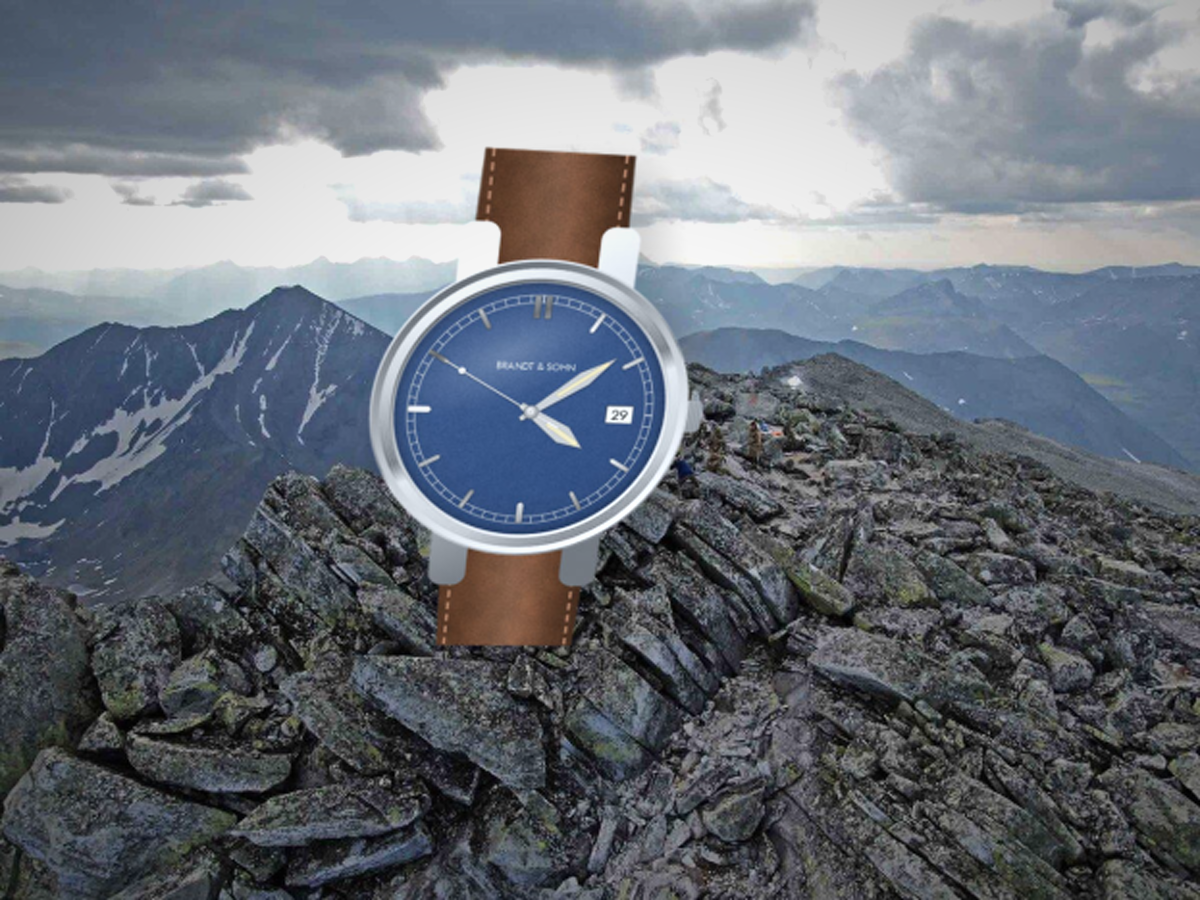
4:08:50
